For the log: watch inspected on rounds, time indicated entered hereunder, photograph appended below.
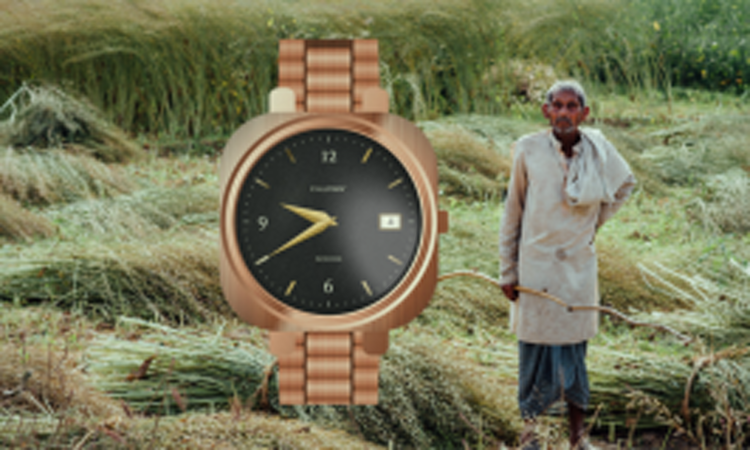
9:40
